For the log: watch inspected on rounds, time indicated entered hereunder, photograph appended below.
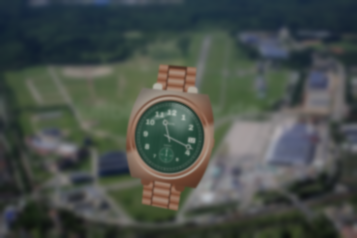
11:18
